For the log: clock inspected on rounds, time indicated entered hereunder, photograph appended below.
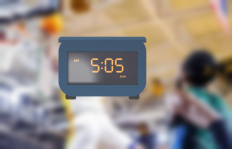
5:05
